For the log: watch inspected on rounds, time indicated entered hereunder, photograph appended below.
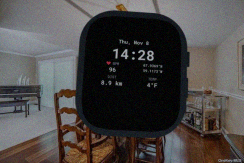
14:28
